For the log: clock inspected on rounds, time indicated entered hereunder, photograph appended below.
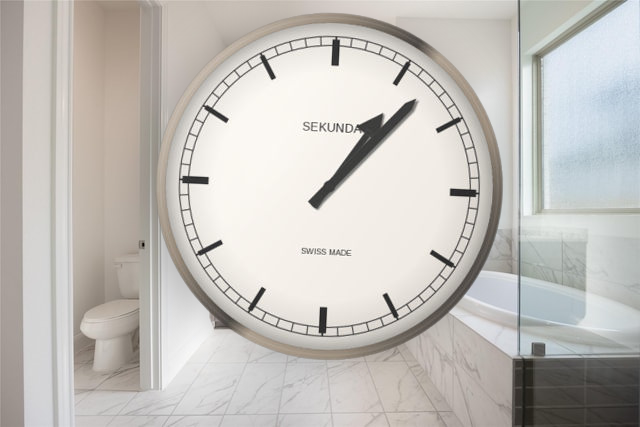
1:07
